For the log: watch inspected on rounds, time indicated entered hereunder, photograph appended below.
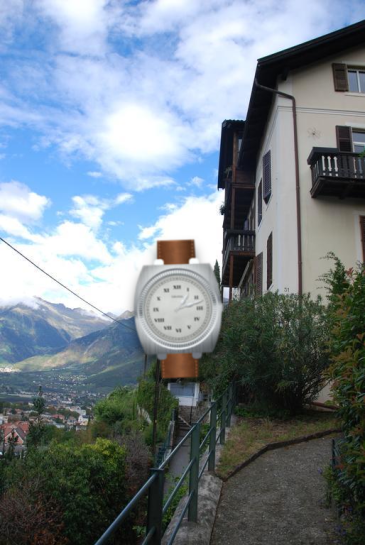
1:12
